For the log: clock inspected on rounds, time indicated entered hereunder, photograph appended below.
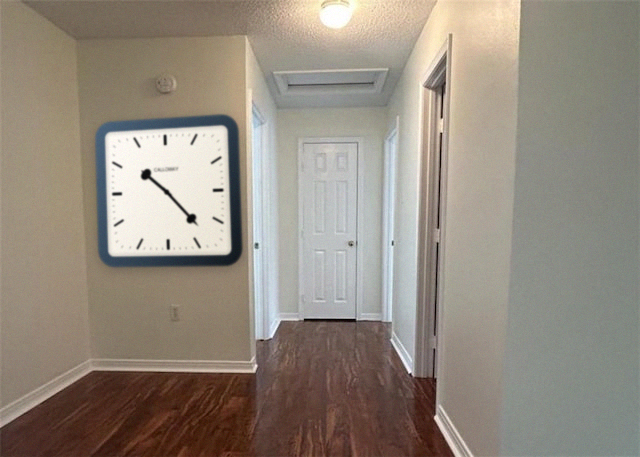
10:23
